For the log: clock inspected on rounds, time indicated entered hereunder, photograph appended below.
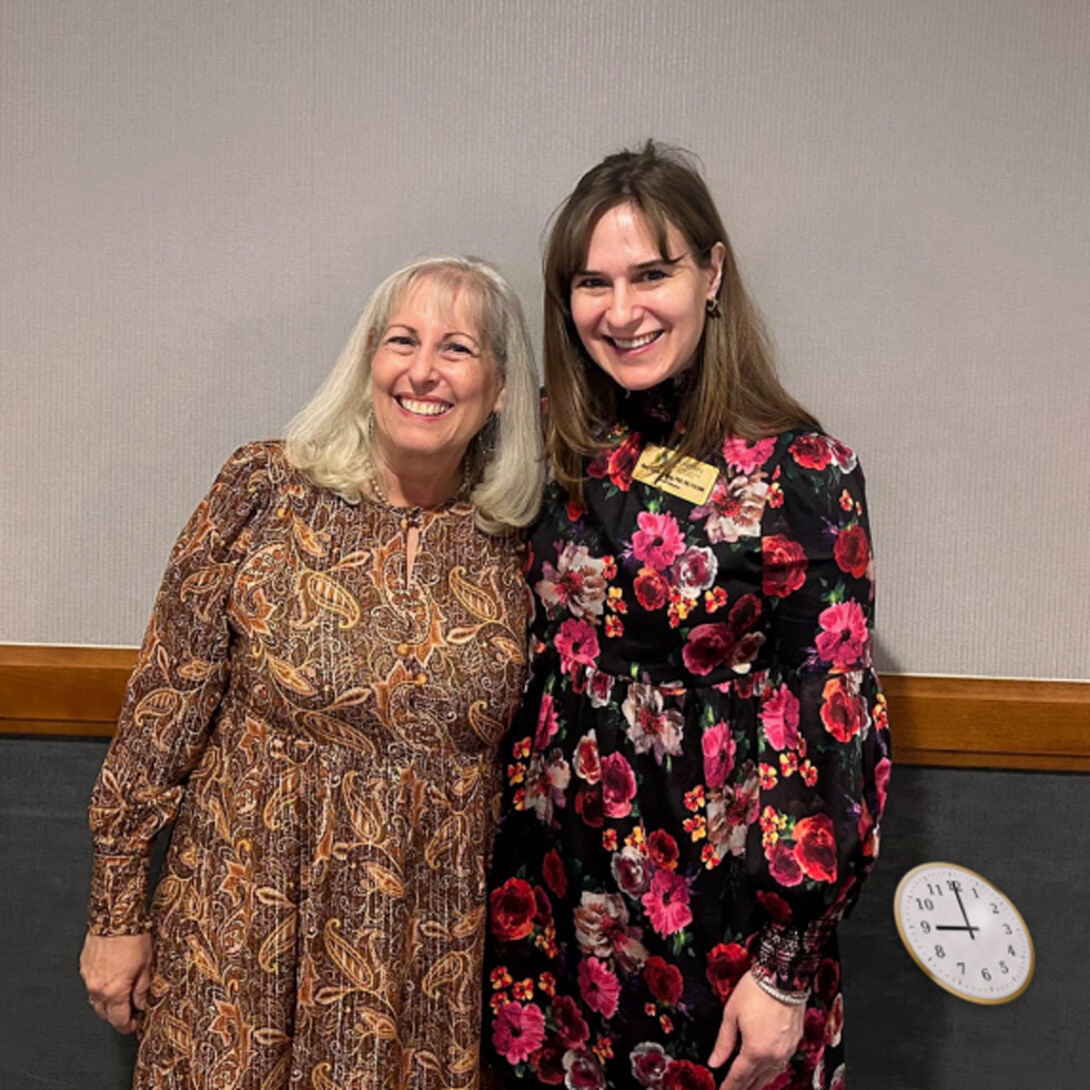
9:00
